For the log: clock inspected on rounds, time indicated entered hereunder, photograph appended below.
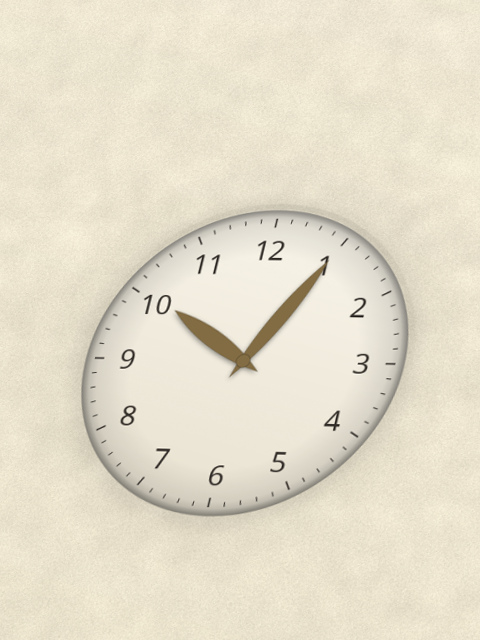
10:05
